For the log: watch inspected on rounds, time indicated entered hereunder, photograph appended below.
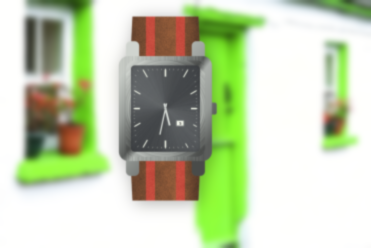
5:32
